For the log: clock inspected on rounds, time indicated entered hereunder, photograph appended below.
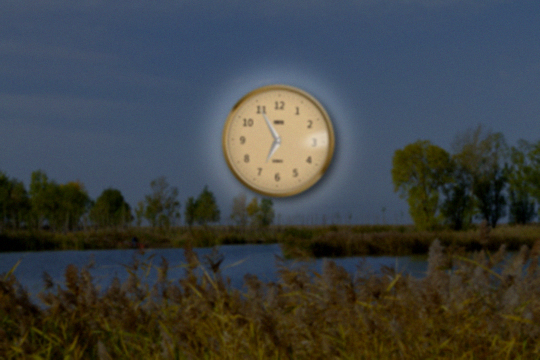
6:55
